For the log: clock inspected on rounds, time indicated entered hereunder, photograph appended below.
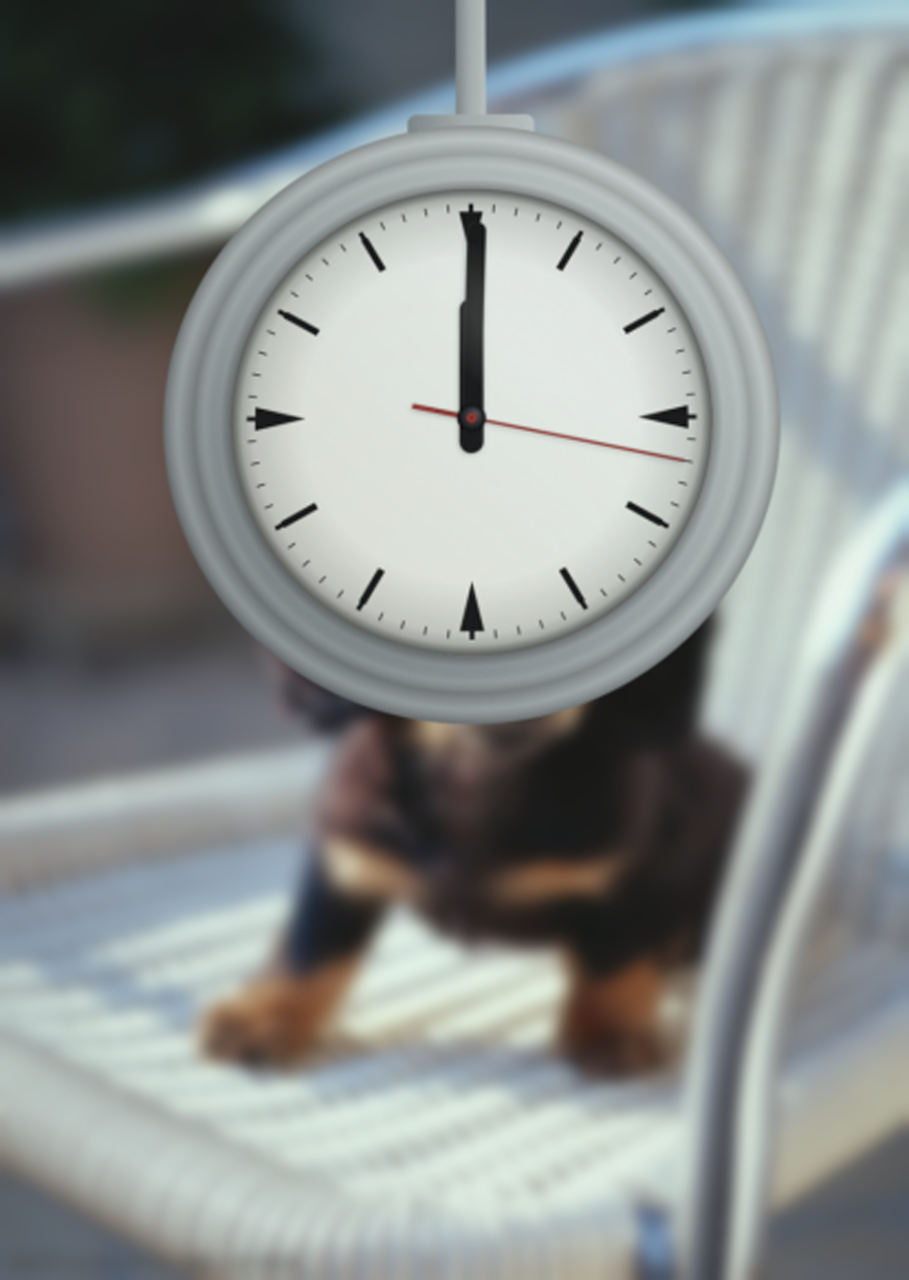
12:00:17
